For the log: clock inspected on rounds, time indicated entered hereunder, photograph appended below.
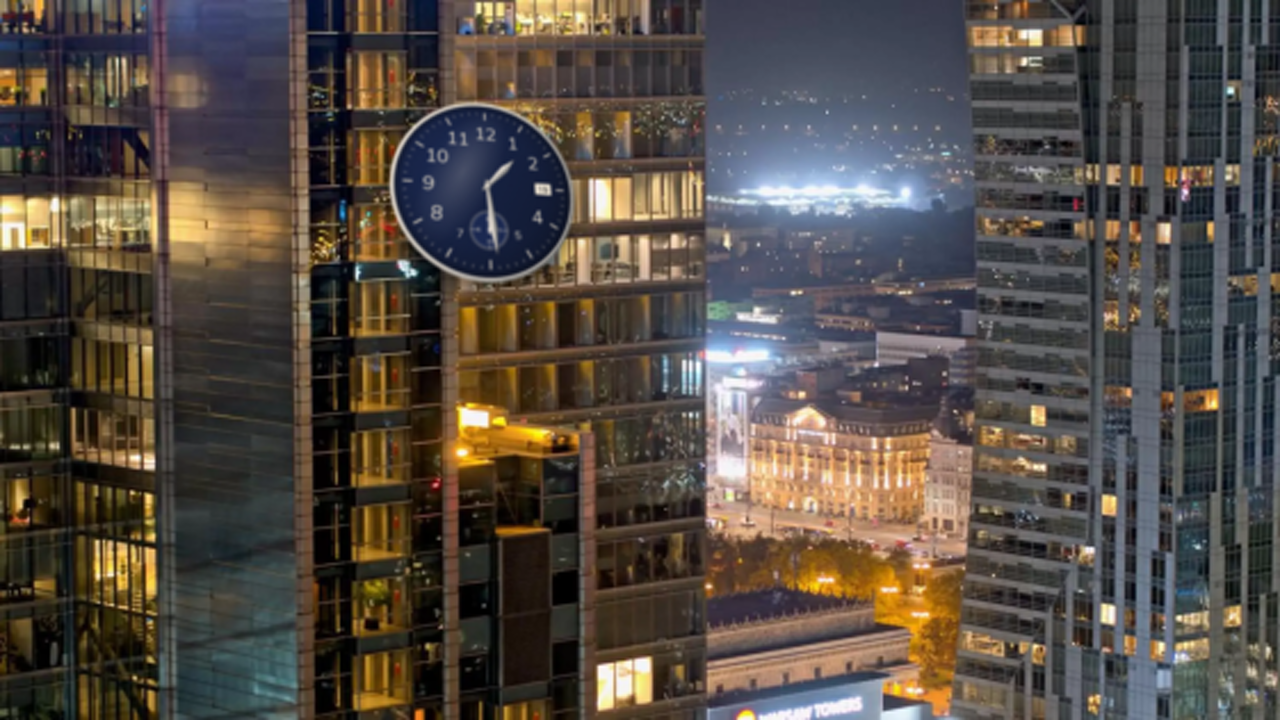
1:29
